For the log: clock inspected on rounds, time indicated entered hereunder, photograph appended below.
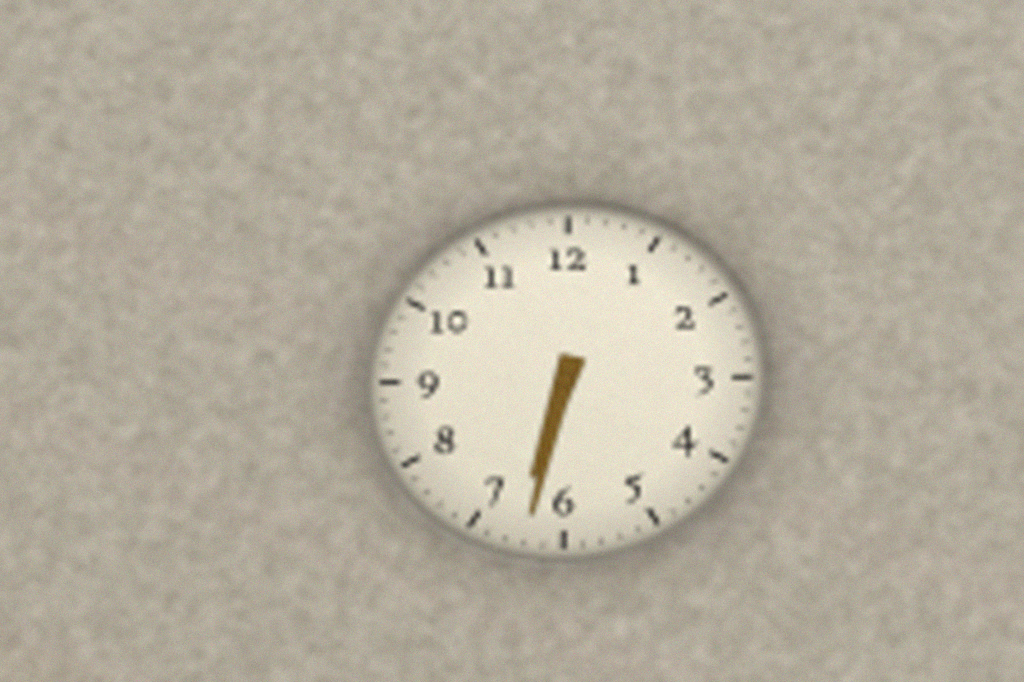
6:32
